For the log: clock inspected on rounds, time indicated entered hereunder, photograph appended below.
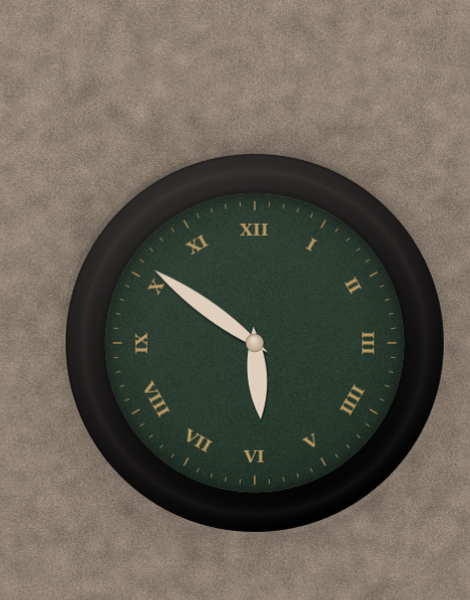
5:51
